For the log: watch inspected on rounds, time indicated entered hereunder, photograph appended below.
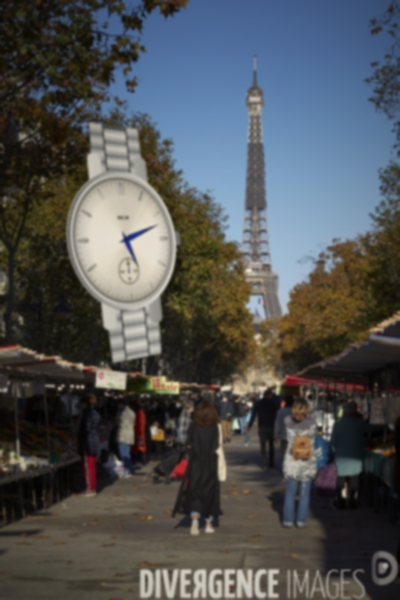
5:12
